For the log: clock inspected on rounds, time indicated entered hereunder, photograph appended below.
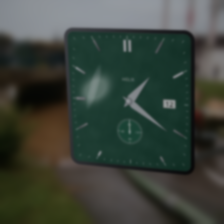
1:21
